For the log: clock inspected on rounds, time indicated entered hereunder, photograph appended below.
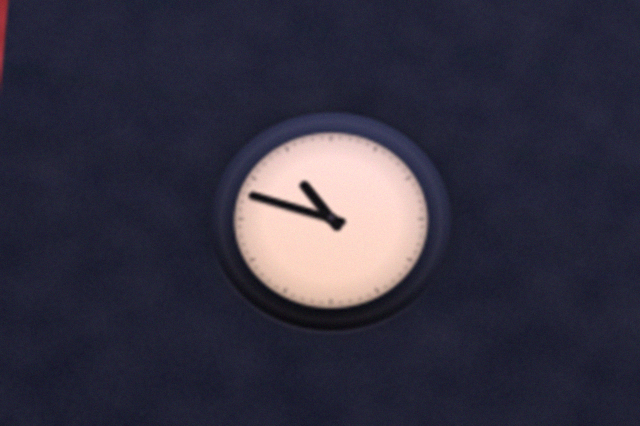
10:48
